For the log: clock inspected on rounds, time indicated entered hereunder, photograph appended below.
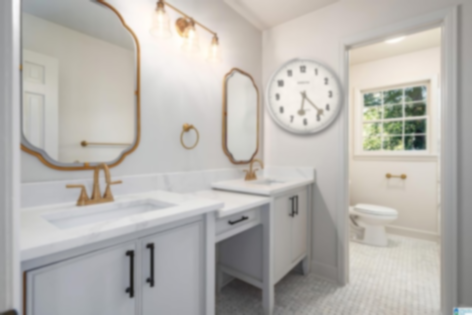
6:23
